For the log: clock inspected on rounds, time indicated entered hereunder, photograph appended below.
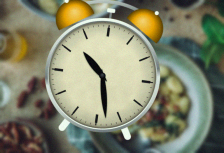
10:28
